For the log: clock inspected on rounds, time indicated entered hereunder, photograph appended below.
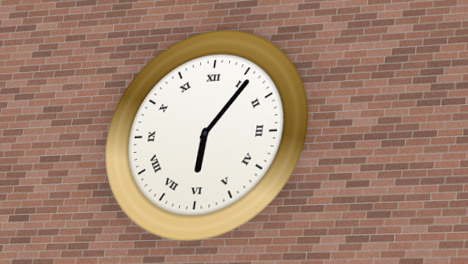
6:06
